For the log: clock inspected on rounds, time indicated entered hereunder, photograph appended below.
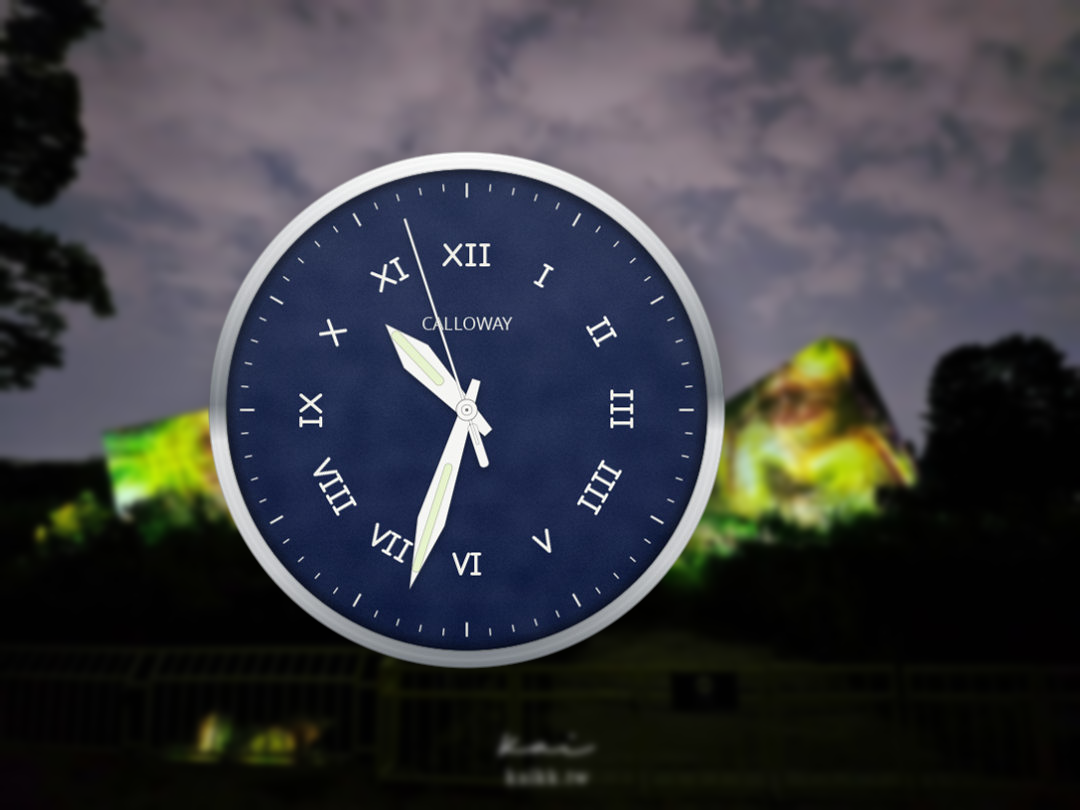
10:32:57
